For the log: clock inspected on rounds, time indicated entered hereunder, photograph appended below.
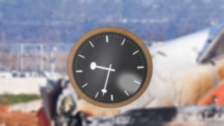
9:33
